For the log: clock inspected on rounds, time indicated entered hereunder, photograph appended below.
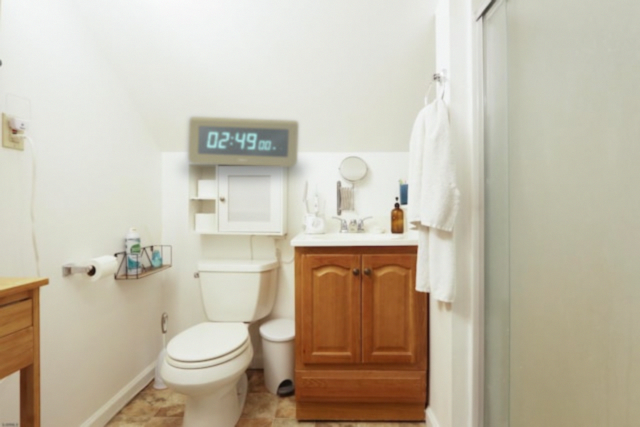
2:49
